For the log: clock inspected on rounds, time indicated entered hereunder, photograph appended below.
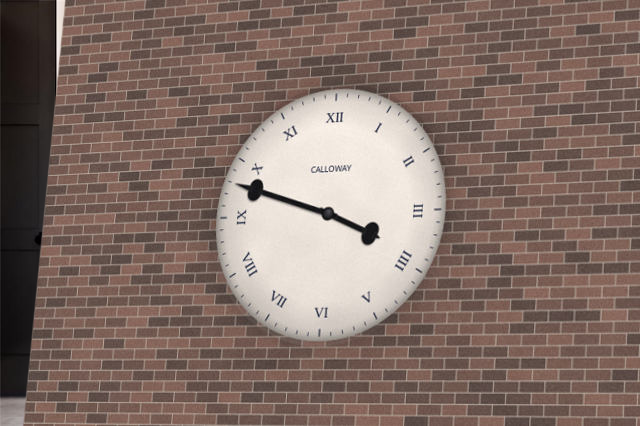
3:48
